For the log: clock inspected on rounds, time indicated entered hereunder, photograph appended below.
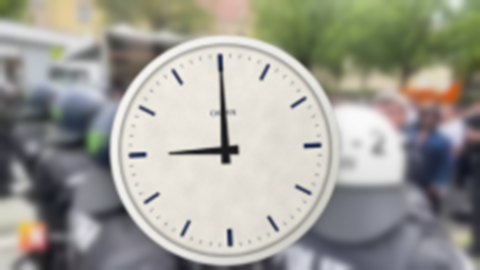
9:00
